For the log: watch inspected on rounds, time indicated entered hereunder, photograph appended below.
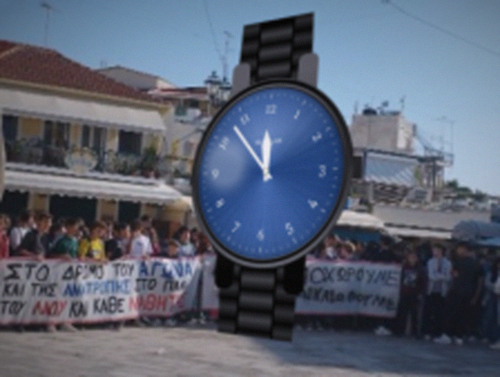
11:53
